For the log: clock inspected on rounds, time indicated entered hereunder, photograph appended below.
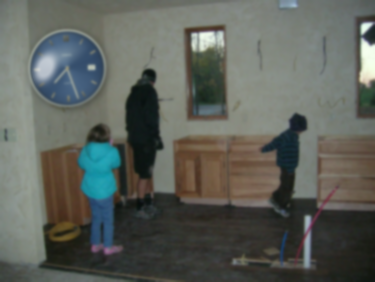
7:27
